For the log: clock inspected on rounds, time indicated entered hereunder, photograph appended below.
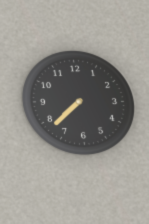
7:38
